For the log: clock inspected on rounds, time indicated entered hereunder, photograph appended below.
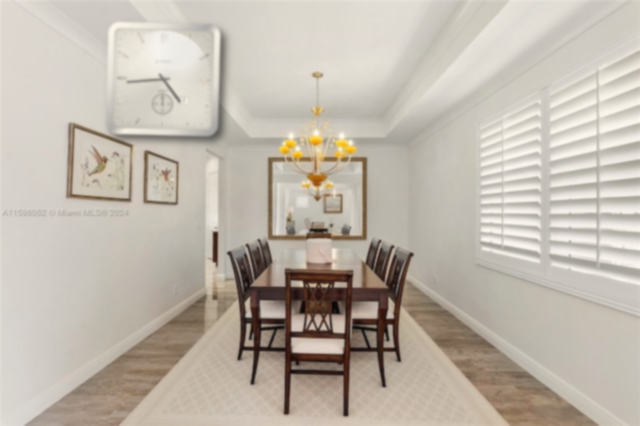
4:44
